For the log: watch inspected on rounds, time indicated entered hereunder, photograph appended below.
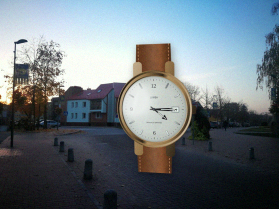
4:15
